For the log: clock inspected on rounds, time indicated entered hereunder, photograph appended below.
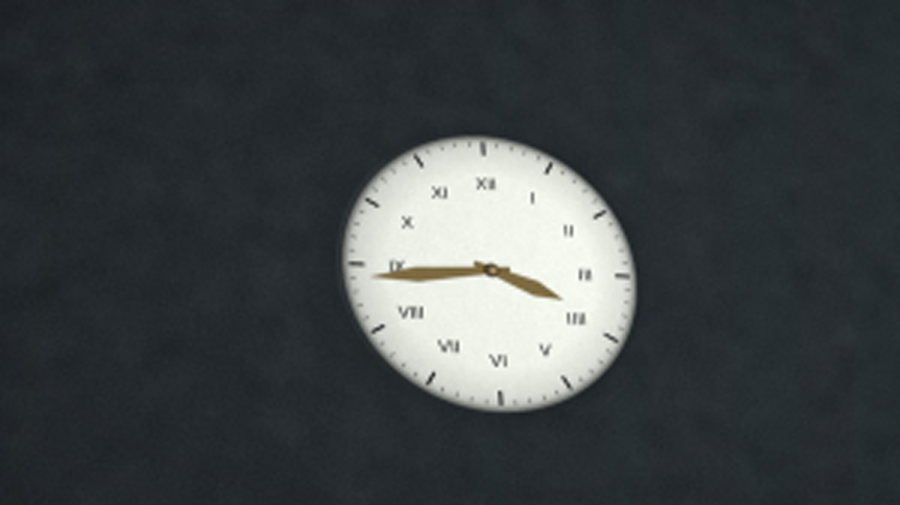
3:44
